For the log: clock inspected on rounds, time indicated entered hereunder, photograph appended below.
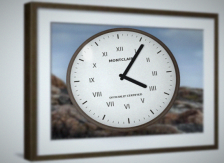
4:06
